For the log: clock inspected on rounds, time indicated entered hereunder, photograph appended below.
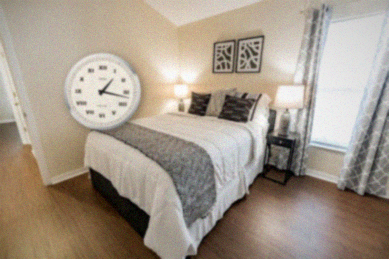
1:17
